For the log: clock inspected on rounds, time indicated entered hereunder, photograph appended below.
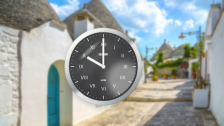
10:00
